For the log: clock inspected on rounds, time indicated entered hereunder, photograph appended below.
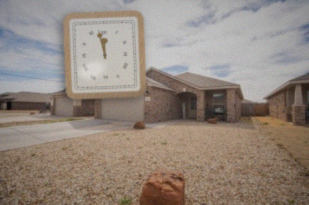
11:58
